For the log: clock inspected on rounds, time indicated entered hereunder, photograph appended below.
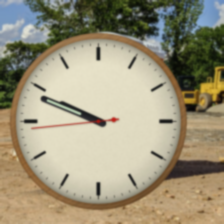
9:48:44
